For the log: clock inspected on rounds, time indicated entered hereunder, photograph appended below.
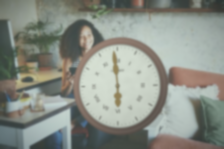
5:59
